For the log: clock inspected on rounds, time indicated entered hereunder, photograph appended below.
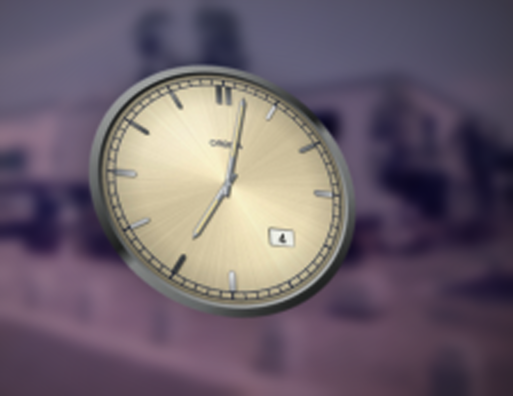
7:02
